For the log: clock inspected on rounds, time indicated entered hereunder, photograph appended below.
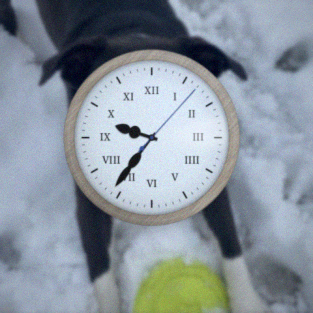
9:36:07
